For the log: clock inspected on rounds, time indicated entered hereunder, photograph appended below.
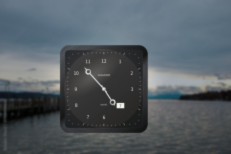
4:53
